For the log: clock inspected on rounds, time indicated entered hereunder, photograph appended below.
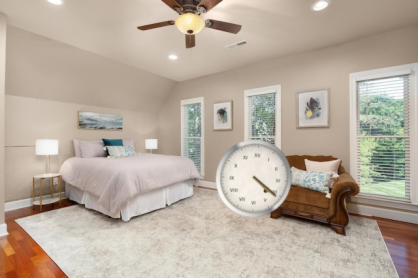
4:21
